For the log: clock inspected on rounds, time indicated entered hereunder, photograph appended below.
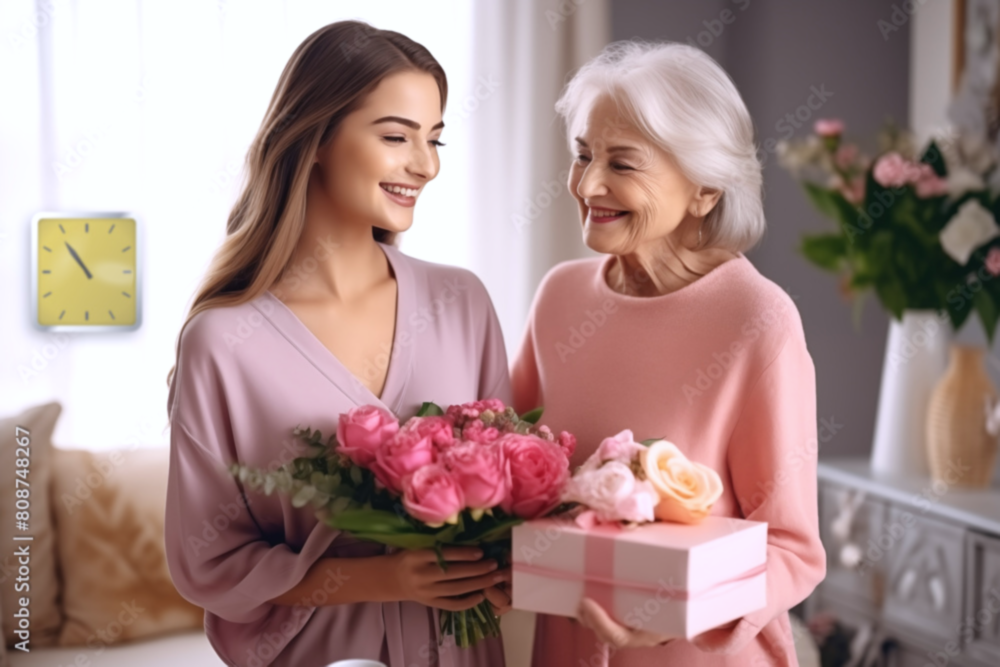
10:54
